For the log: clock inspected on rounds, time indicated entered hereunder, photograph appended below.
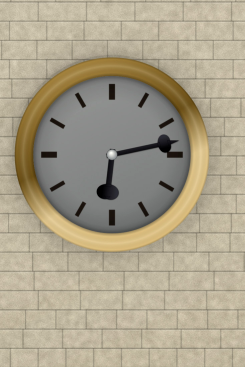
6:13
